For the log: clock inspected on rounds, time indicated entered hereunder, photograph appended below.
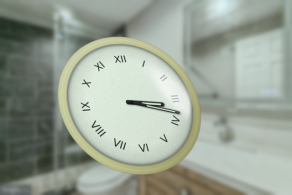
3:18
